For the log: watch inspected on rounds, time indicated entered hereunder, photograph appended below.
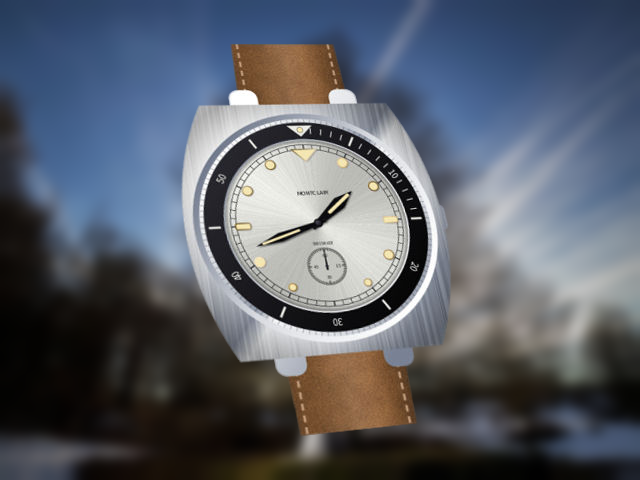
1:42
